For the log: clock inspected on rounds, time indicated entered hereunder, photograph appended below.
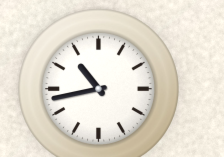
10:43
